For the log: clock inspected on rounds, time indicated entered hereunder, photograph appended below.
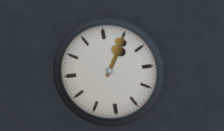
1:05
